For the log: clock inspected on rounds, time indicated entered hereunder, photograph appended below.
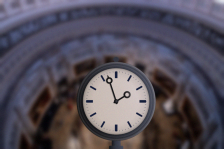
1:57
